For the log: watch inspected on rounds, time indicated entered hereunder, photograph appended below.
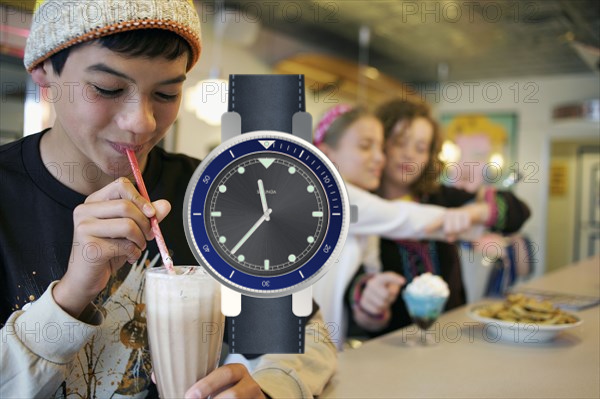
11:37
